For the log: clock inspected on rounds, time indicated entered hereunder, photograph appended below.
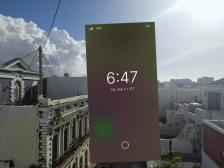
6:47
